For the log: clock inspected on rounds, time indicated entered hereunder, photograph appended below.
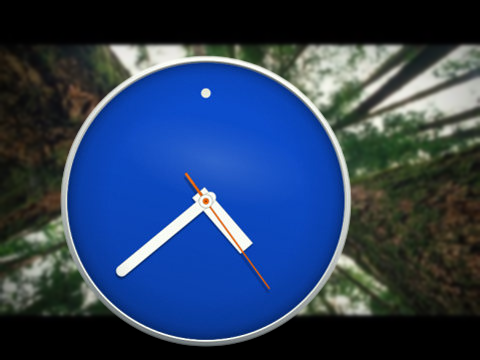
4:38:24
